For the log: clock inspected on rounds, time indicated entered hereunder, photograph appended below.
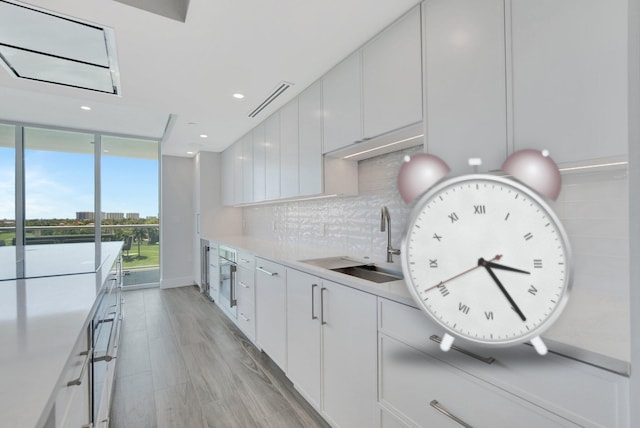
3:24:41
